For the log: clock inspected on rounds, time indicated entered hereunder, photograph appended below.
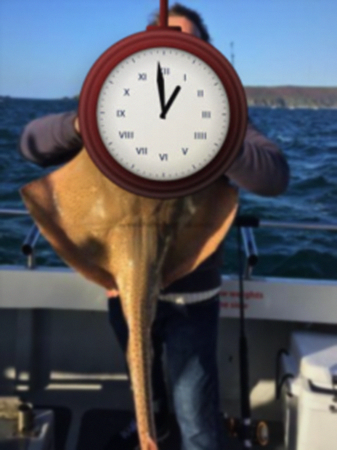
12:59
